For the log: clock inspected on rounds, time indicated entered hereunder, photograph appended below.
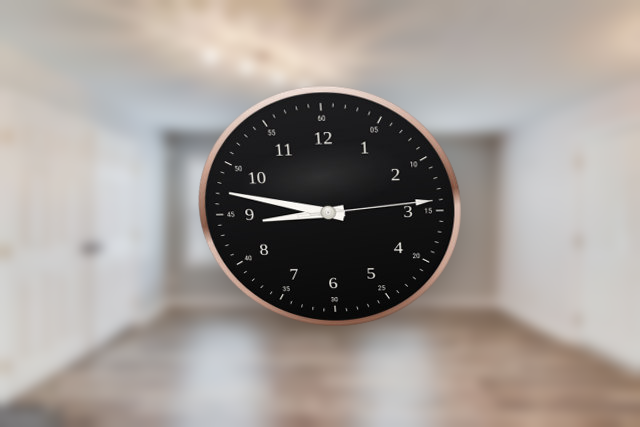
8:47:14
